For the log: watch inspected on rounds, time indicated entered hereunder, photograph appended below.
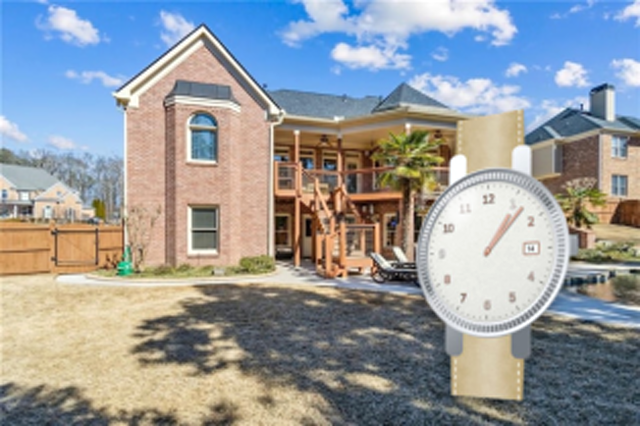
1:07
